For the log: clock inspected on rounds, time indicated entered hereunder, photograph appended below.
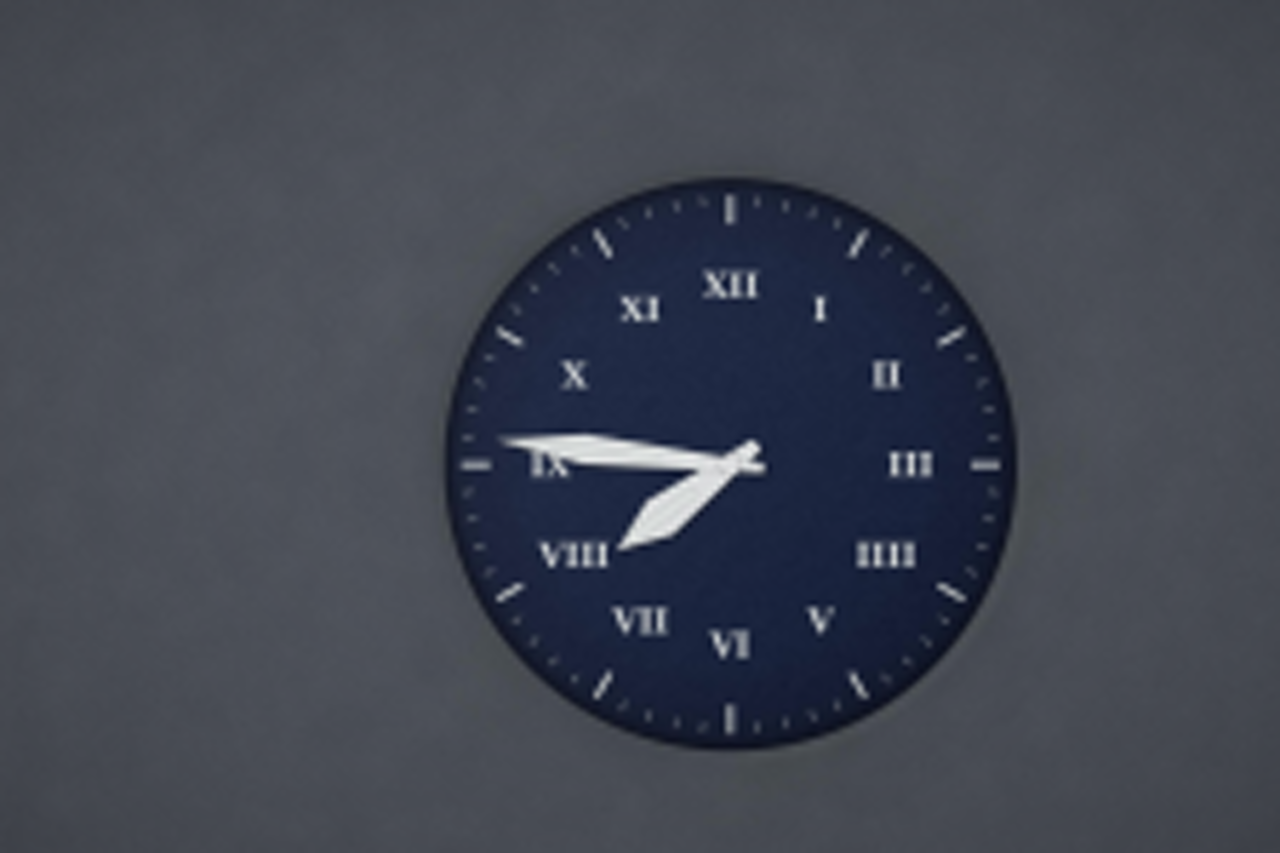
7:46
